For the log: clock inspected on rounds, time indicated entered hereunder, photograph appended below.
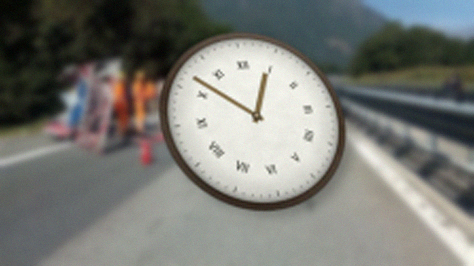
12:52
